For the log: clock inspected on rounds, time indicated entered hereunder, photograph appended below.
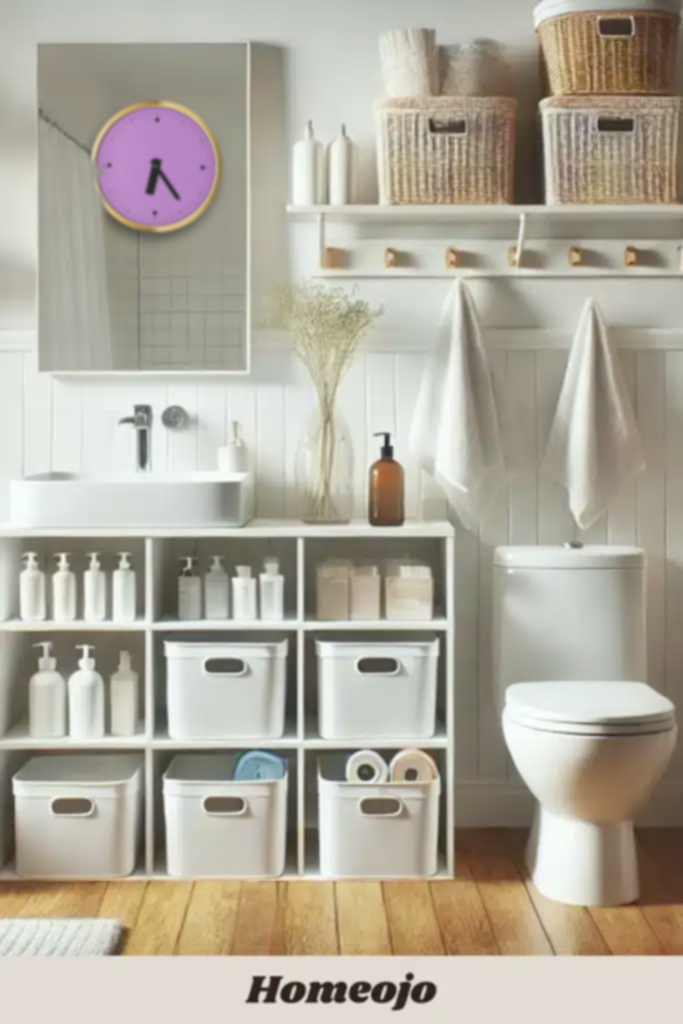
6:24
